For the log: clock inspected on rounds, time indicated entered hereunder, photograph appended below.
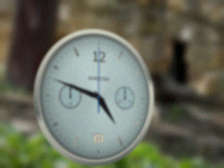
4:48
